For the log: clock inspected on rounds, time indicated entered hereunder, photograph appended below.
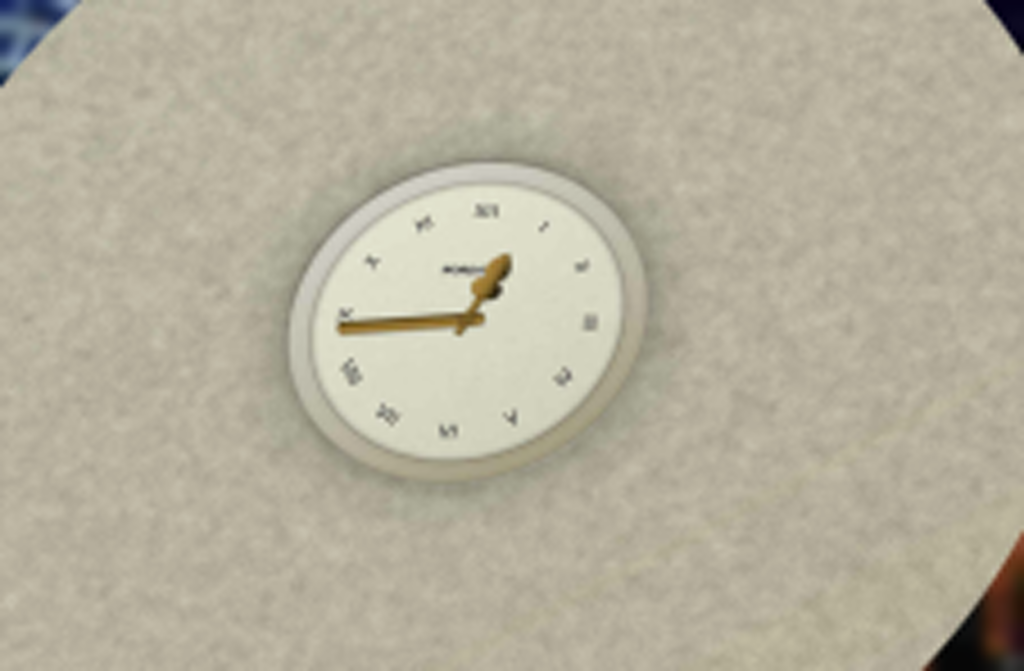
12:44
